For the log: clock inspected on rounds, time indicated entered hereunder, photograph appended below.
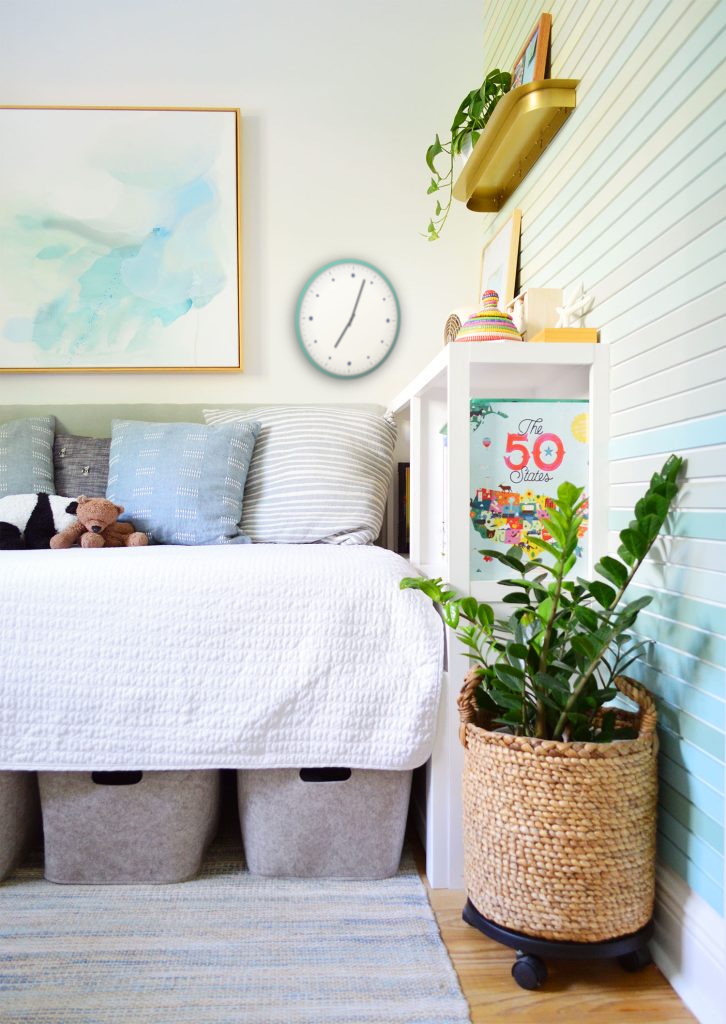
7:03
